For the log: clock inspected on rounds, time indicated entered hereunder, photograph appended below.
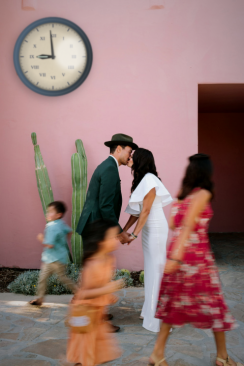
8:59
